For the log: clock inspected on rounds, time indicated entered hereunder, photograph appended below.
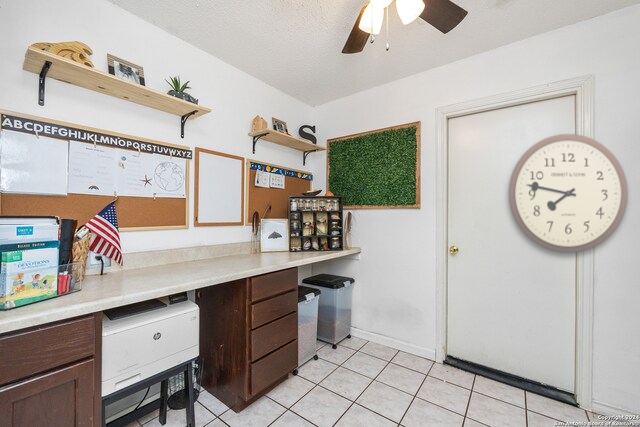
7:47
